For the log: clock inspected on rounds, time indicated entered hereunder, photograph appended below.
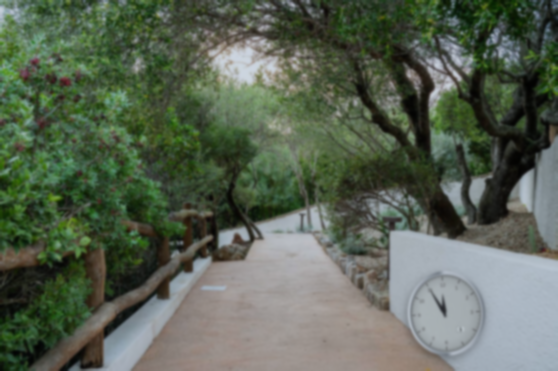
11:55
